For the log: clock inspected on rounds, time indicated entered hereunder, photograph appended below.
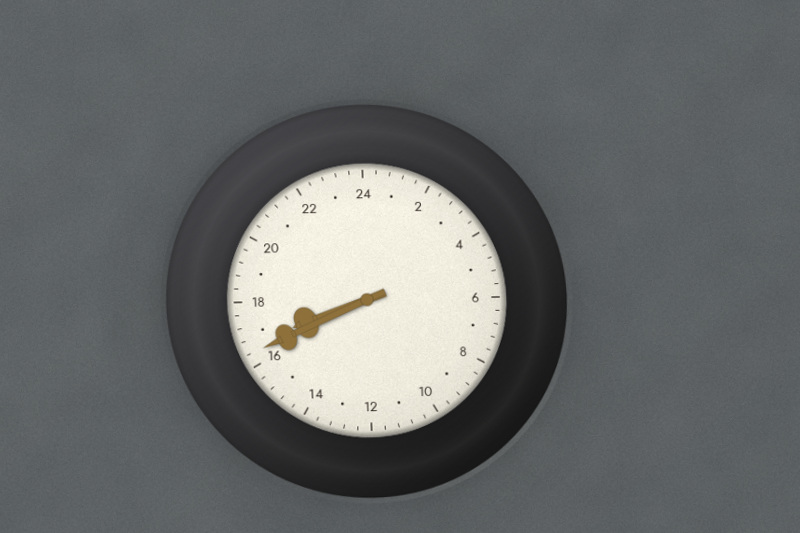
16:41
